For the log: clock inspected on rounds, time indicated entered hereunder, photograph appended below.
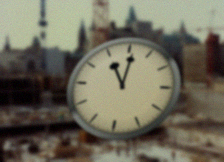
11:01
